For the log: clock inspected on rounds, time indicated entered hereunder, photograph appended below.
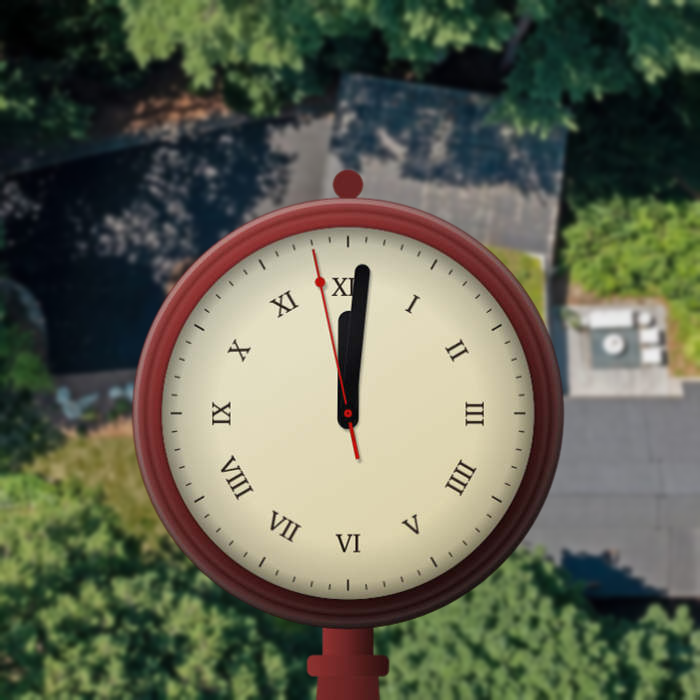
12:00:58
